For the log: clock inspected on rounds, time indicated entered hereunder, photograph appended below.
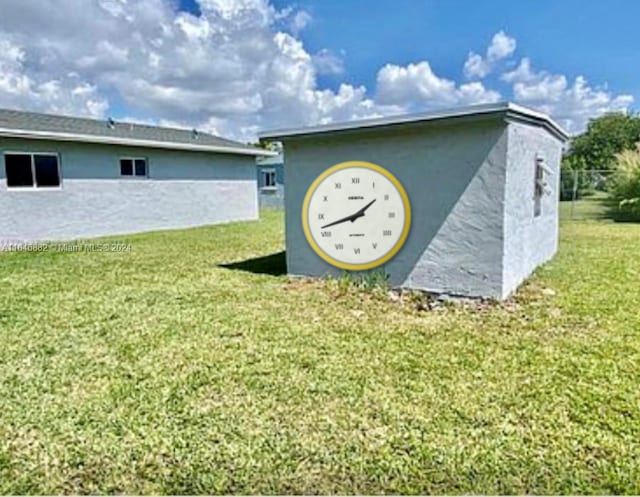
1:42
